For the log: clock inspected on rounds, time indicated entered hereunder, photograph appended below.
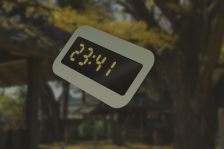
23:41
